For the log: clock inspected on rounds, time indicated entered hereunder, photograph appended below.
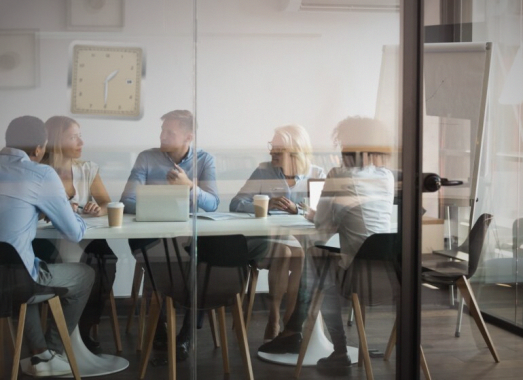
1:30
